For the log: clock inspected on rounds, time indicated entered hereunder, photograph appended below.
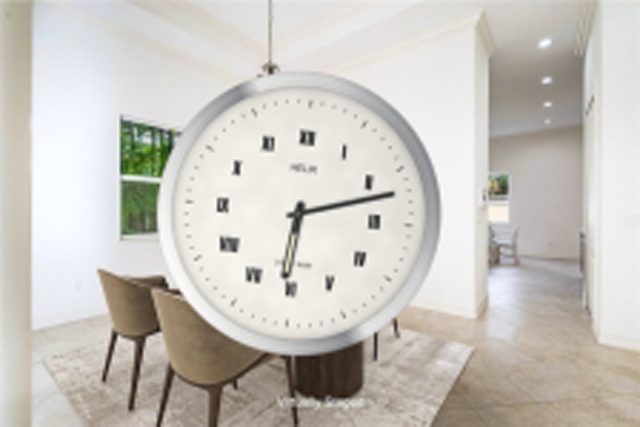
6:12
